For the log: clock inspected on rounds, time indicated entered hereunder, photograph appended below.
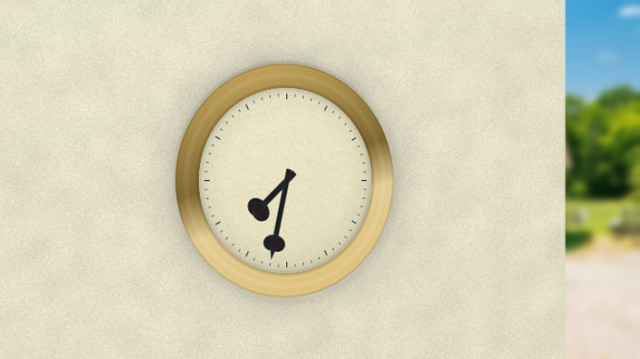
7:32
